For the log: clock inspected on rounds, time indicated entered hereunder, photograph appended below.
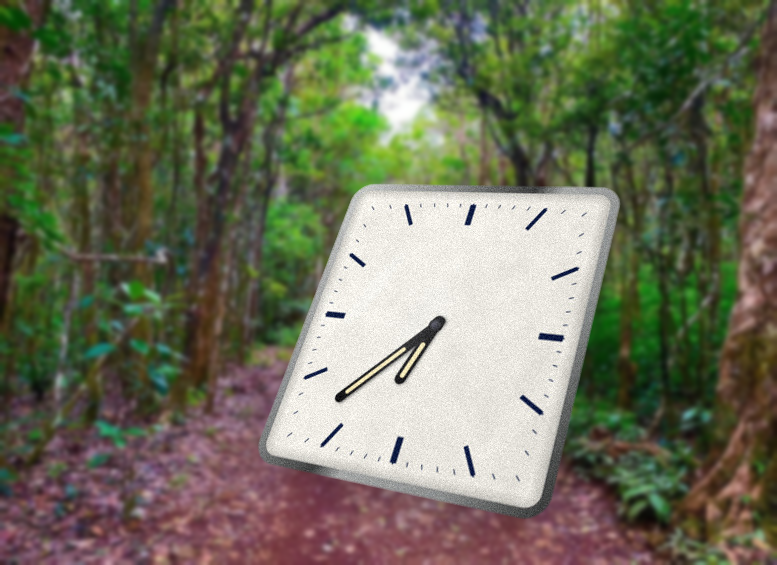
6:37
